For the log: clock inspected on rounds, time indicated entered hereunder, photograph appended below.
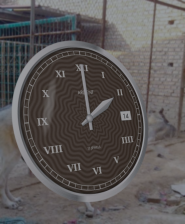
2:00
